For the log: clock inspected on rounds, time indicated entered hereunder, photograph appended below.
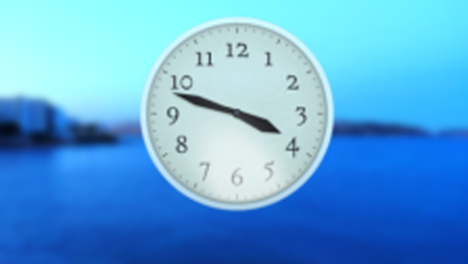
3:48
